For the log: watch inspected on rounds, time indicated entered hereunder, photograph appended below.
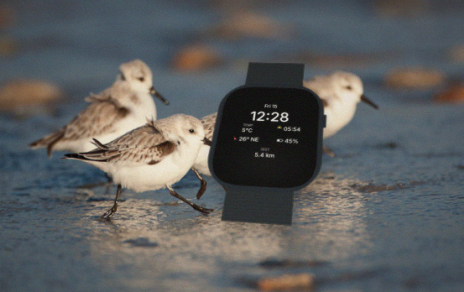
12:28
